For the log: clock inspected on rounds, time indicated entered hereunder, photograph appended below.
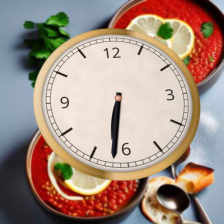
6:32
